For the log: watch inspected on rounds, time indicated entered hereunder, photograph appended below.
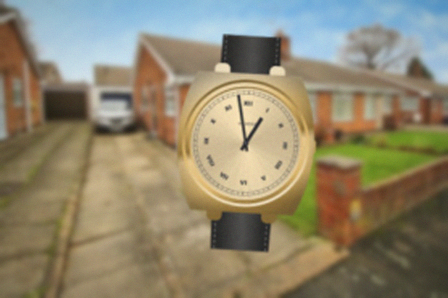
12:58
